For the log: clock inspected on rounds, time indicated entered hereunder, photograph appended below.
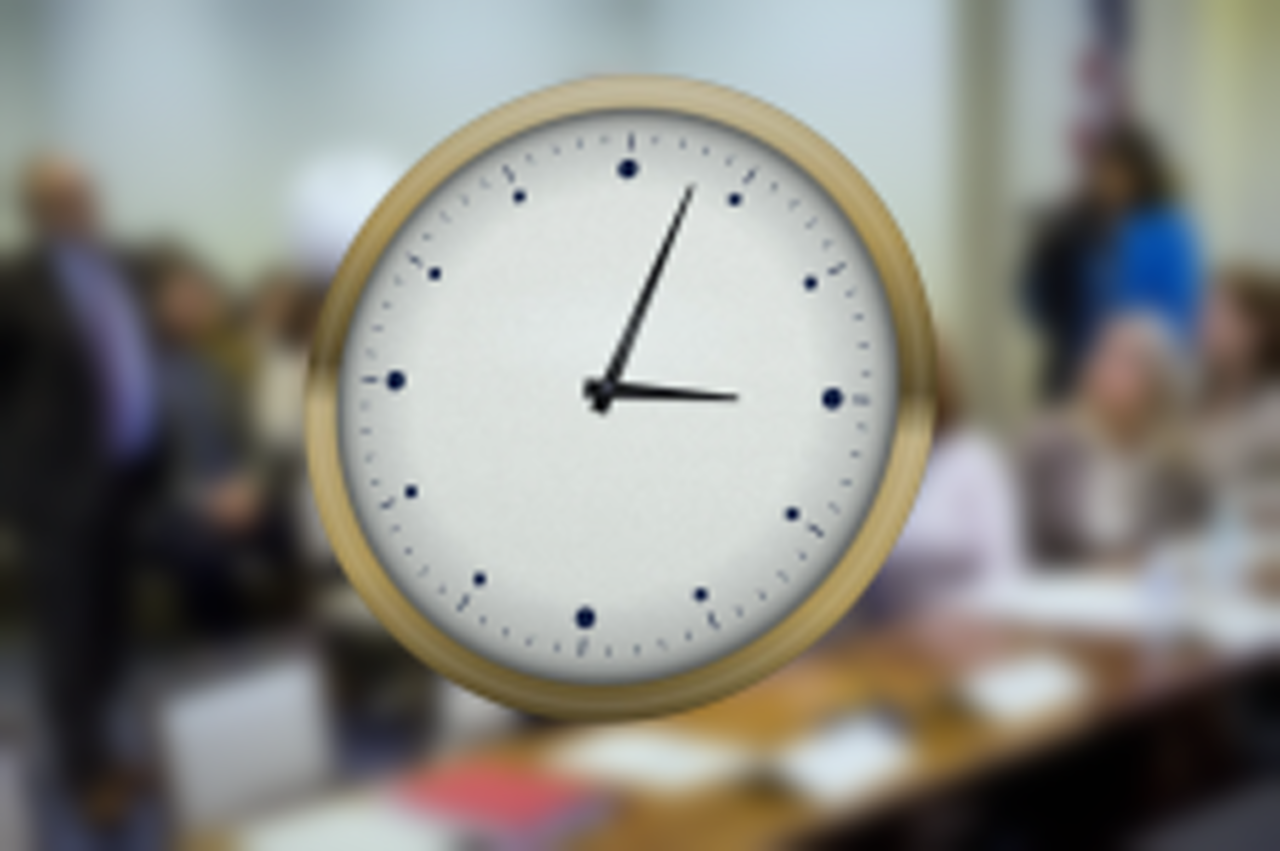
3:03
